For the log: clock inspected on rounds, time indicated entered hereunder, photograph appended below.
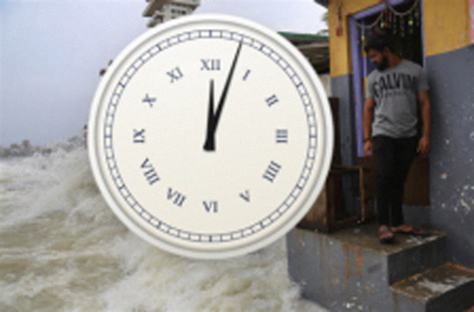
12:03
